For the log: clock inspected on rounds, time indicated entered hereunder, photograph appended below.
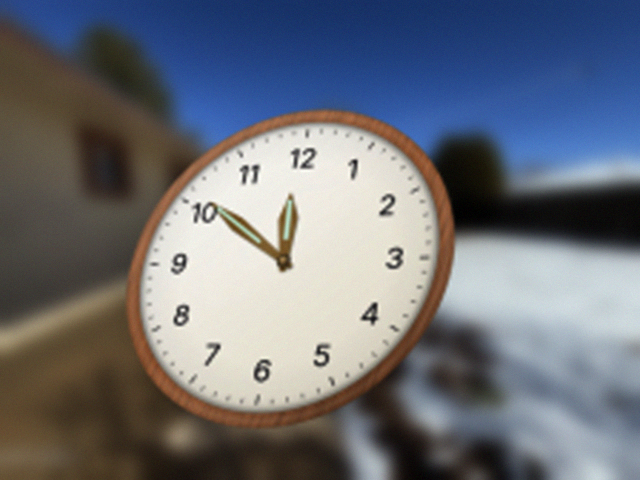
11:51
